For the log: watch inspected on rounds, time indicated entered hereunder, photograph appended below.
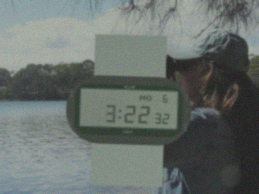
3:22:32
